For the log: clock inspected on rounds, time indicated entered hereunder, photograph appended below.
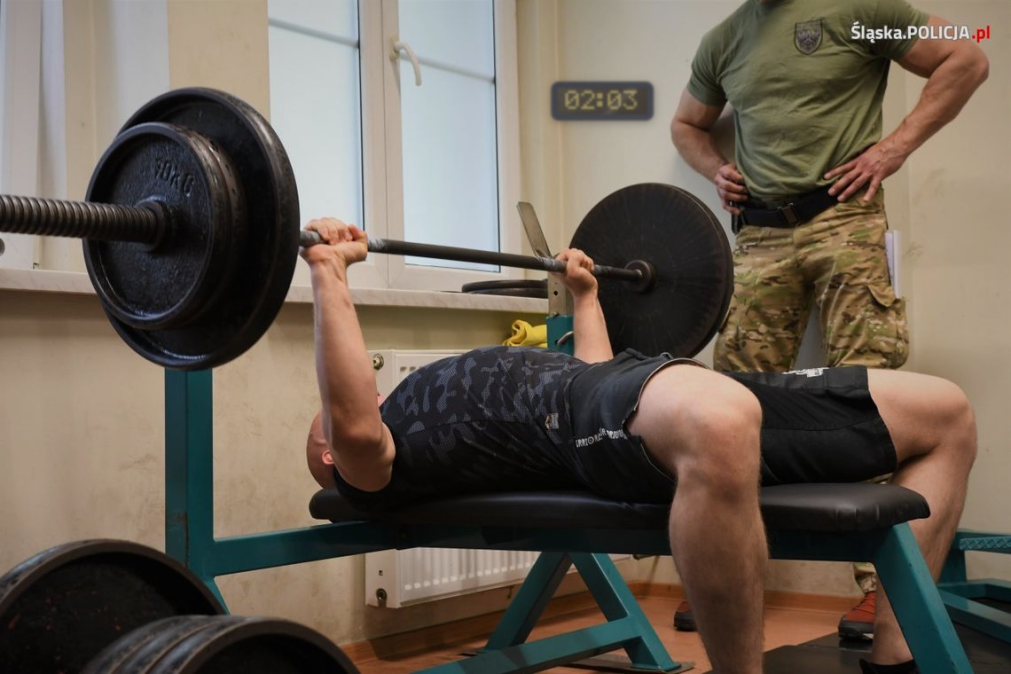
2:03
